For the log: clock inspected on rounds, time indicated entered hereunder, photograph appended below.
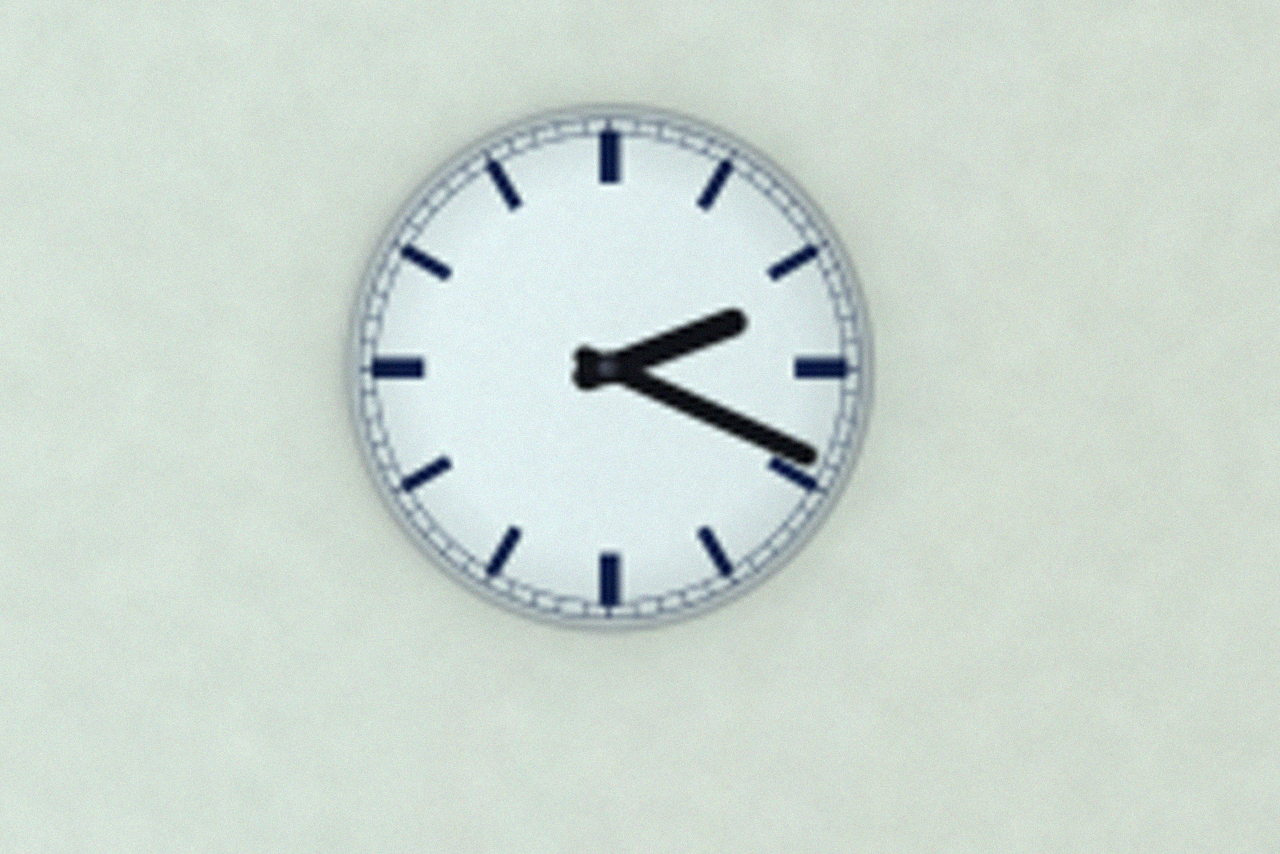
2:19
